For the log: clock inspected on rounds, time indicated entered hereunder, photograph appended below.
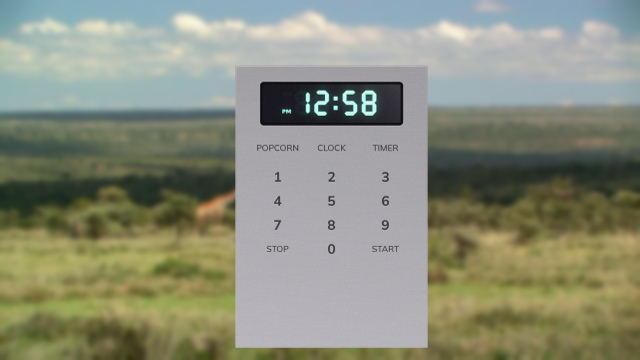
12:58
